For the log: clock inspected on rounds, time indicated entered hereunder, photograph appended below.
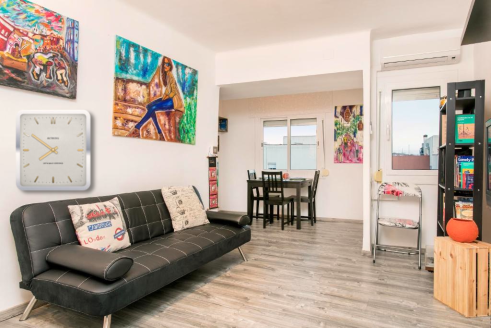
7:51
